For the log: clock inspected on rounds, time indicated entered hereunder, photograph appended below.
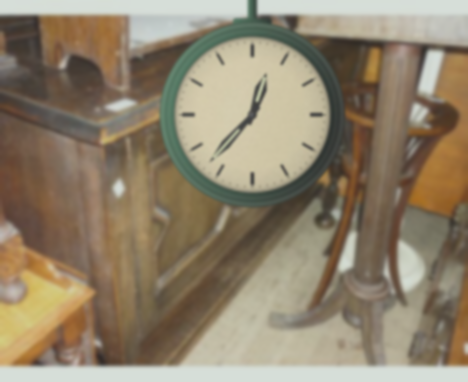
12:37
